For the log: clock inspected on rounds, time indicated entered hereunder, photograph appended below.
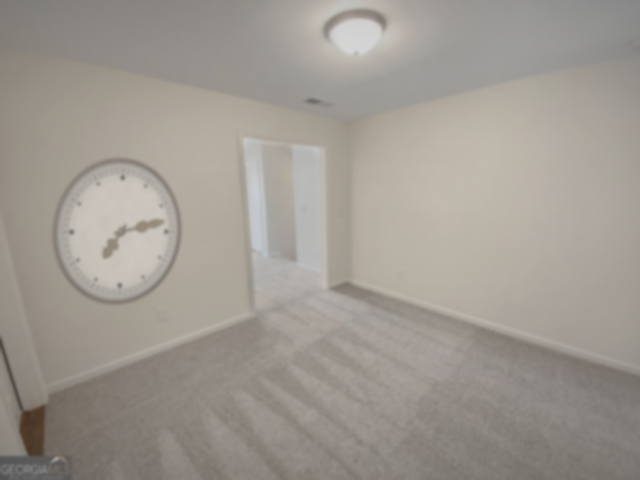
7:13
